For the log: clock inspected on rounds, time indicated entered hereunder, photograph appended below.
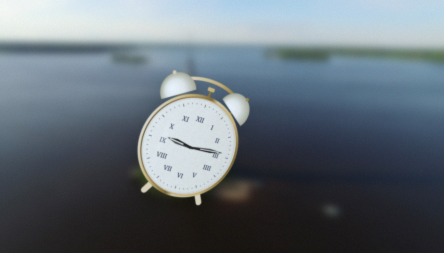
9:14
